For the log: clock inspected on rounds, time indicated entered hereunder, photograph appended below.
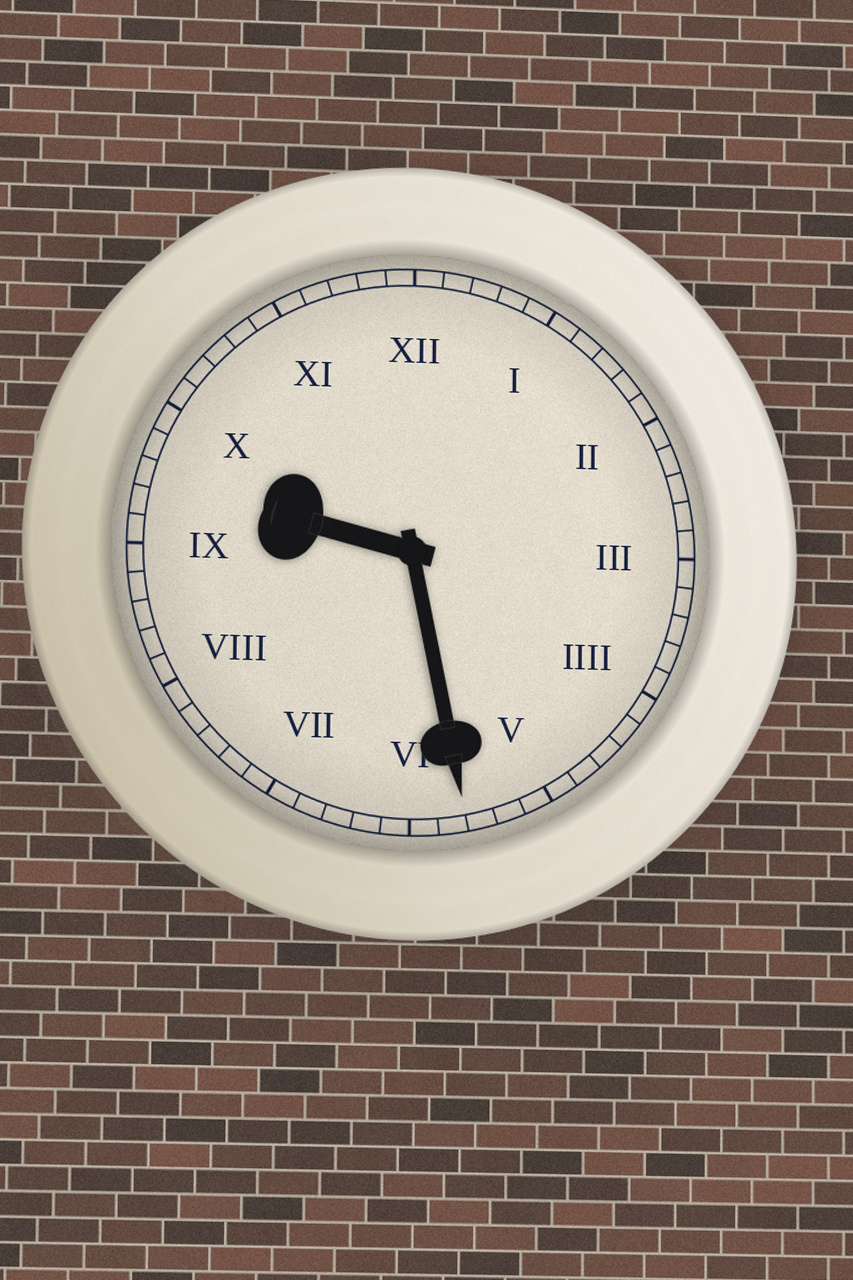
9:28
